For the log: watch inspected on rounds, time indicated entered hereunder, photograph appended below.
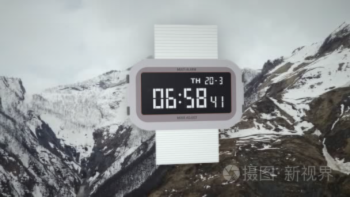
6:58:41
